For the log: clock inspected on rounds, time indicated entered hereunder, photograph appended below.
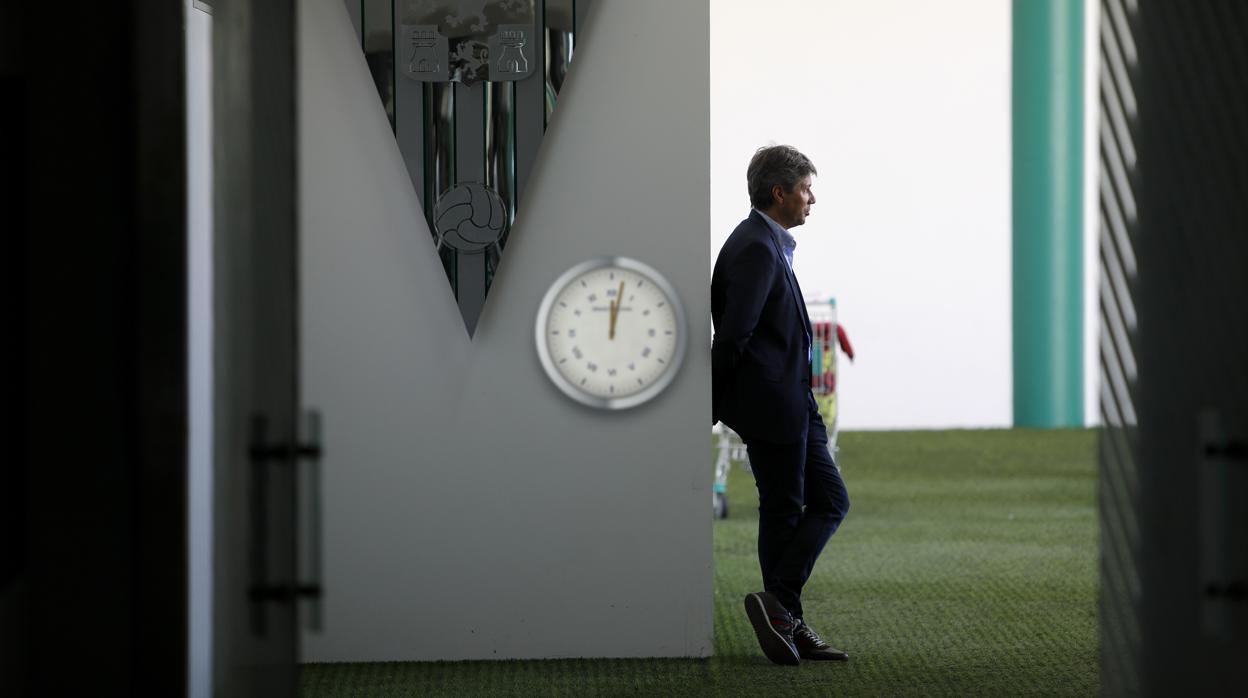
12:02
